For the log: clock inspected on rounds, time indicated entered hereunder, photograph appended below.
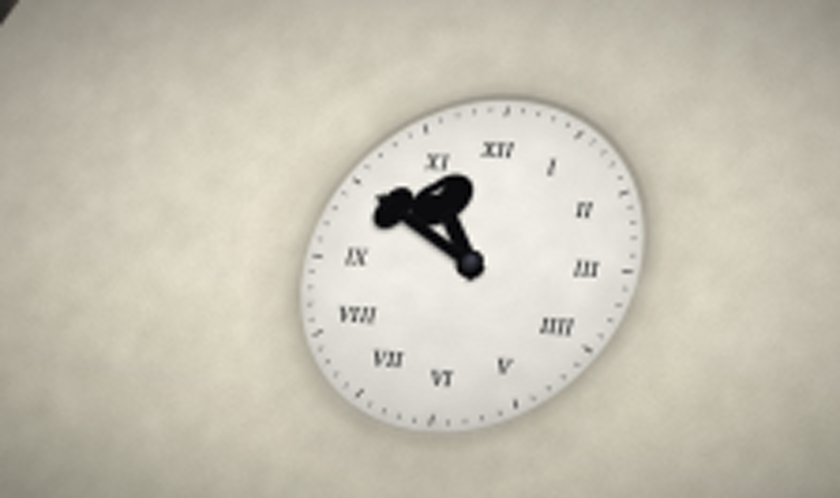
10:50
